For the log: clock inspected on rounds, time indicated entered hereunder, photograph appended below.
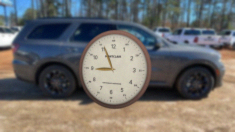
8:56
